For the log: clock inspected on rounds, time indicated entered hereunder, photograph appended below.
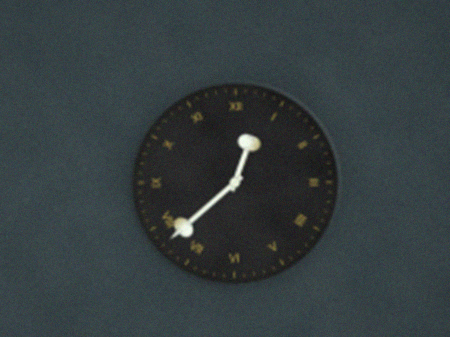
12:38
